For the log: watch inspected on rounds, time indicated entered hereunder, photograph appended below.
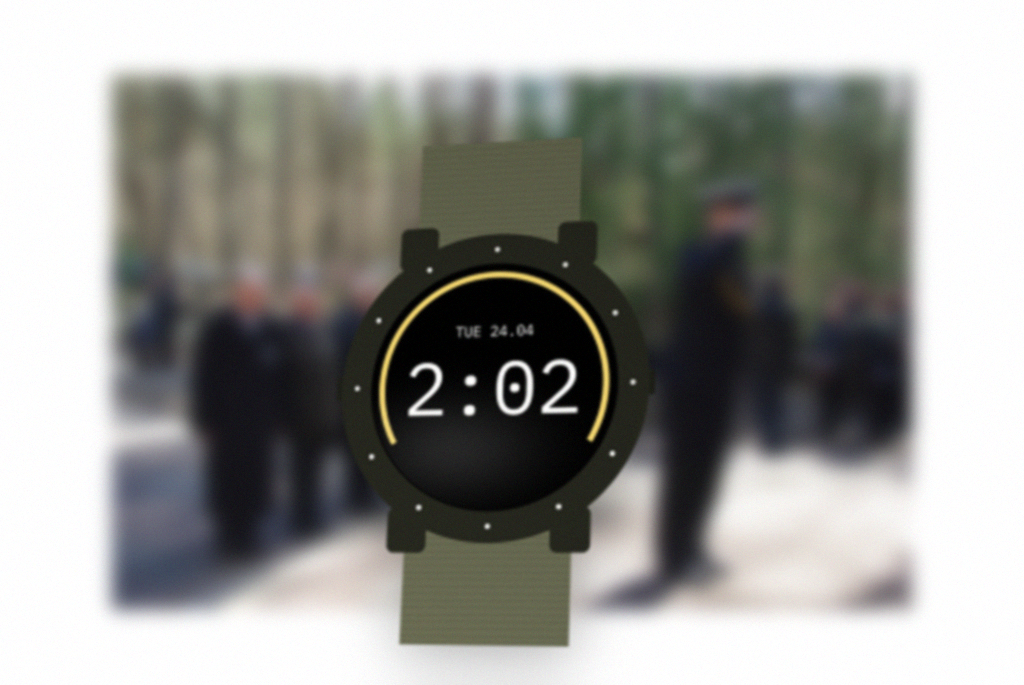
2:02
